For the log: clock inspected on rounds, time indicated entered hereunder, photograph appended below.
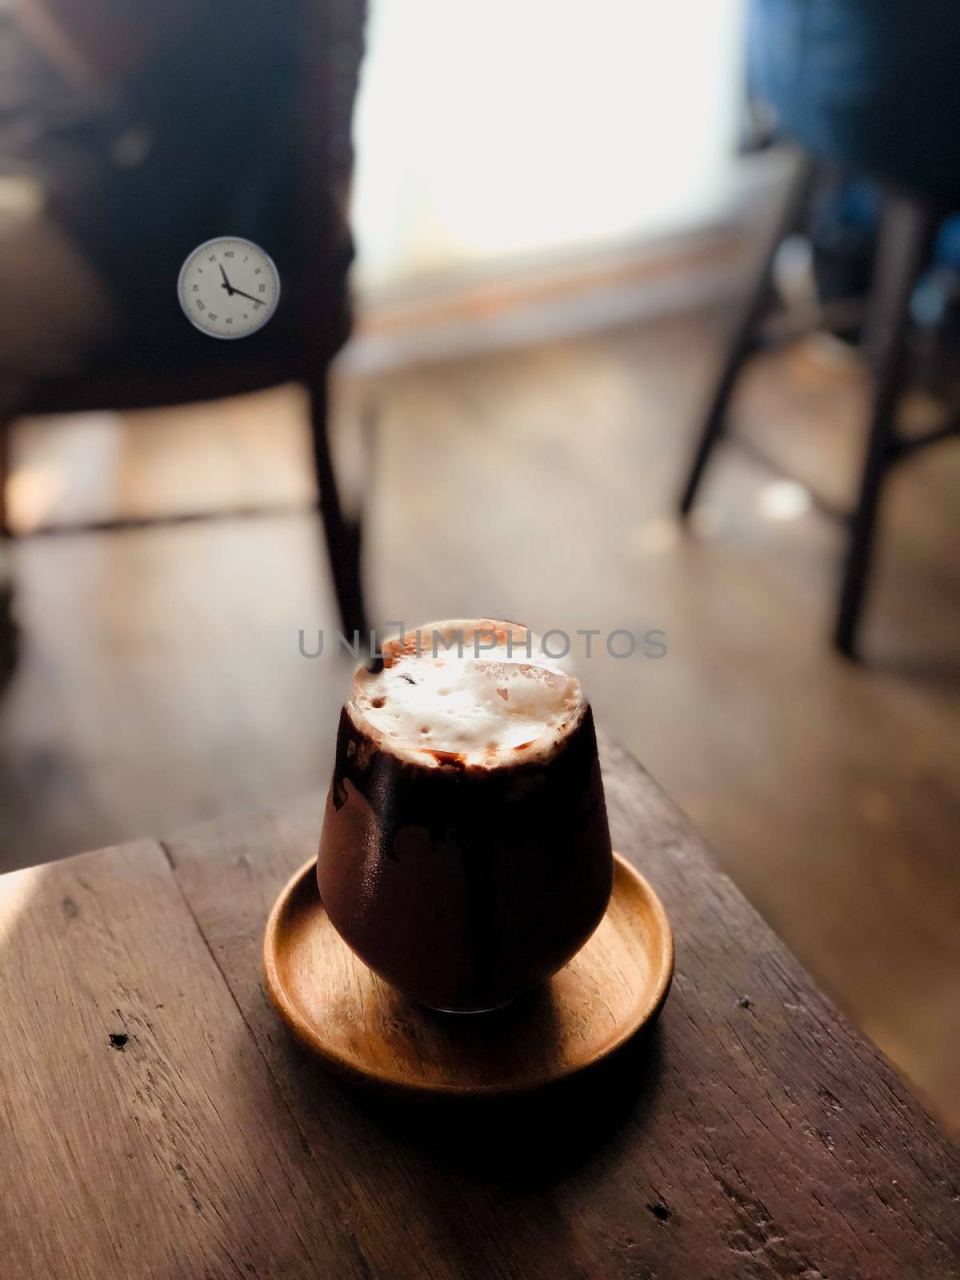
11:19
